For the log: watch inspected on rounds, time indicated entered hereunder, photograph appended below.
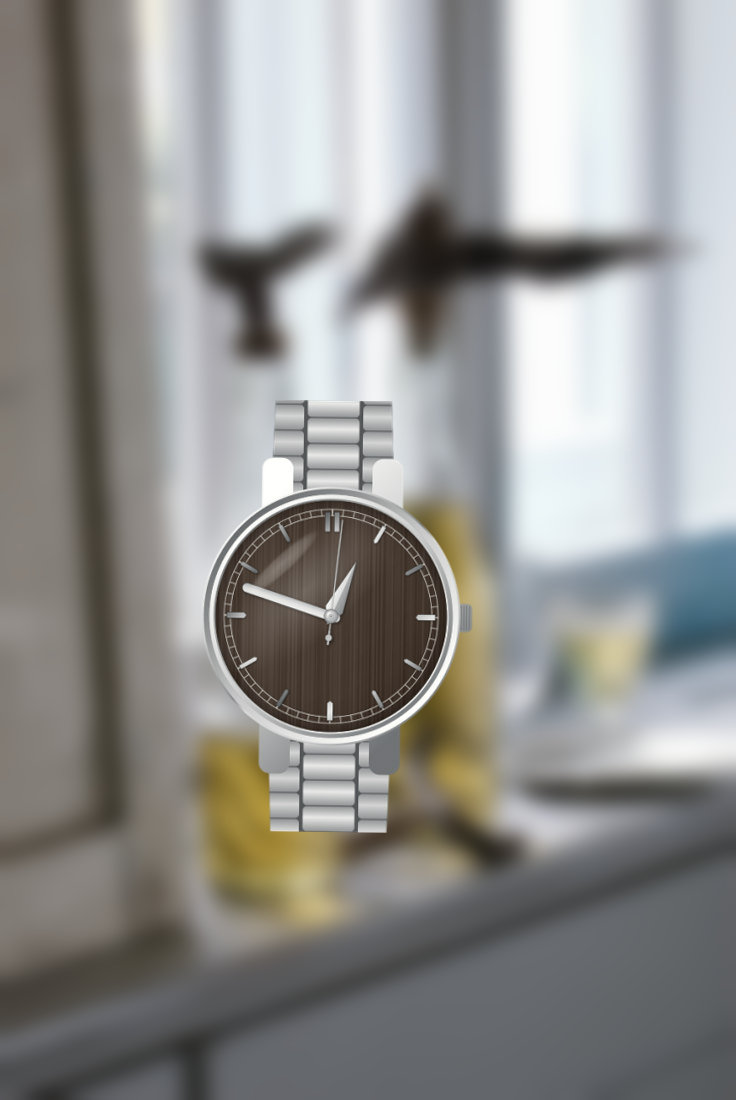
12:48:01
